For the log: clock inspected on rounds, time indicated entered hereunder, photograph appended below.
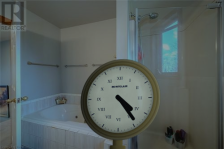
4:24
